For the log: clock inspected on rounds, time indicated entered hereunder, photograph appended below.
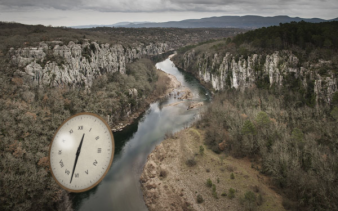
12:32
